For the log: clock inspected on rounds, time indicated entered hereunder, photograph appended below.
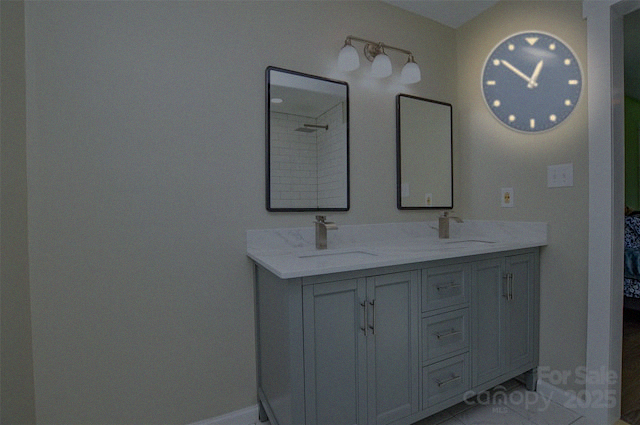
12:51
